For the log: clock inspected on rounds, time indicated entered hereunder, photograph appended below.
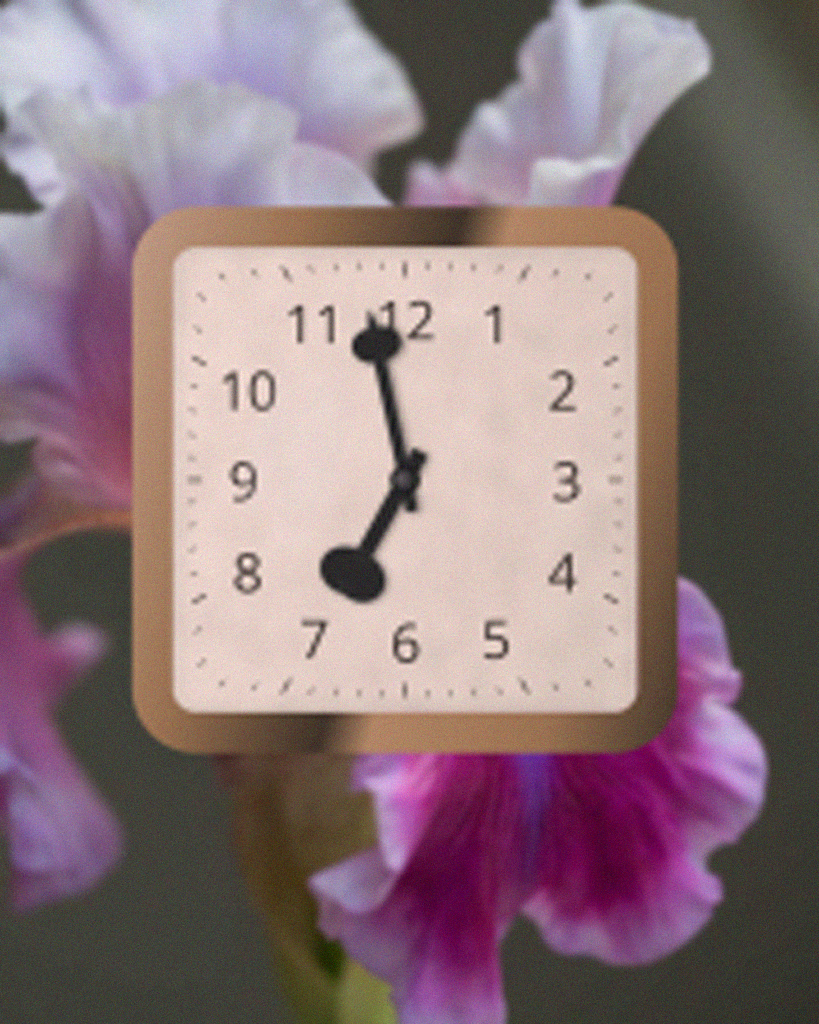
6:58
